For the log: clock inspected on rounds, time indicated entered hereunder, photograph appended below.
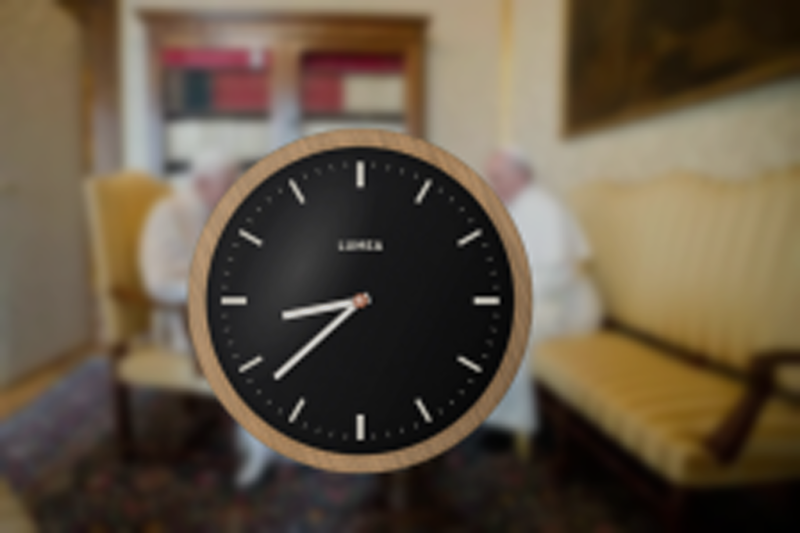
8:38
